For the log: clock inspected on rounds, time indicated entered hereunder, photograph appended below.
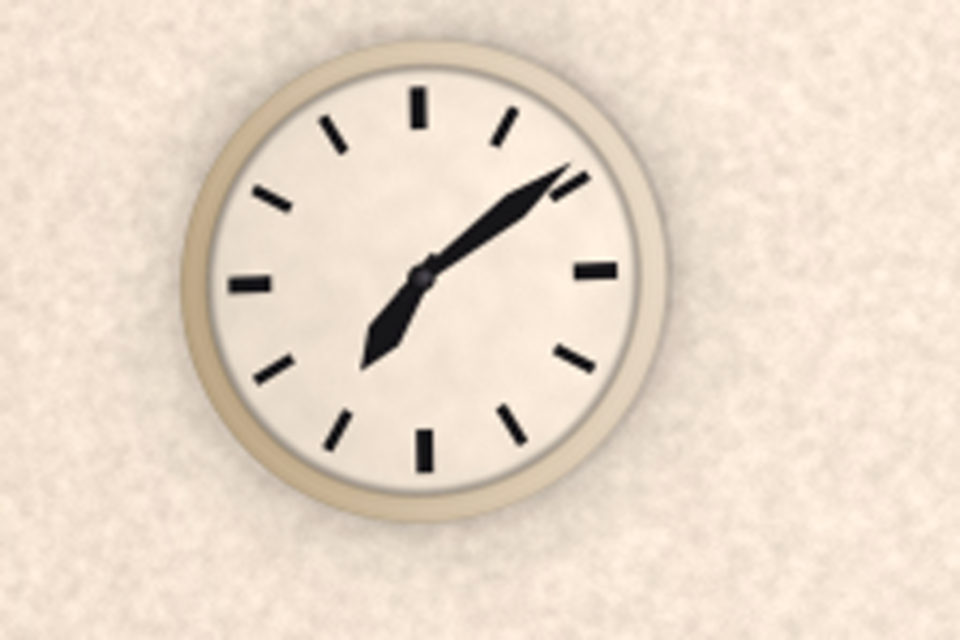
7:09
